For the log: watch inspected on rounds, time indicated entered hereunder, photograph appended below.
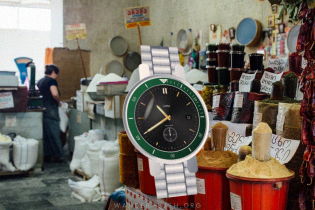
10:40
